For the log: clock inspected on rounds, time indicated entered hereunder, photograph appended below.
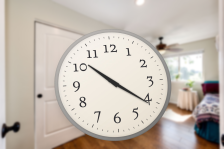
10:21
